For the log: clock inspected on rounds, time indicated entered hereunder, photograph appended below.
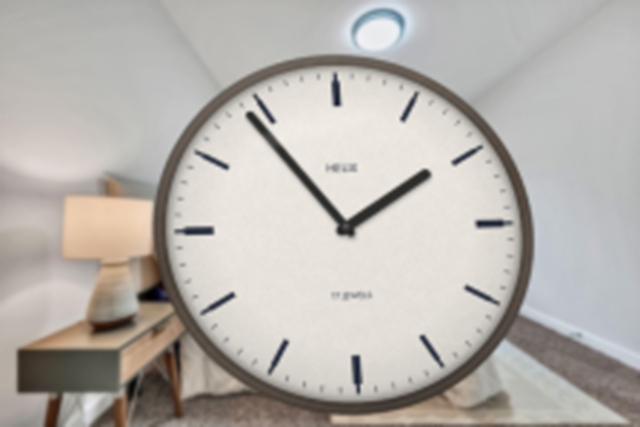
1:54
